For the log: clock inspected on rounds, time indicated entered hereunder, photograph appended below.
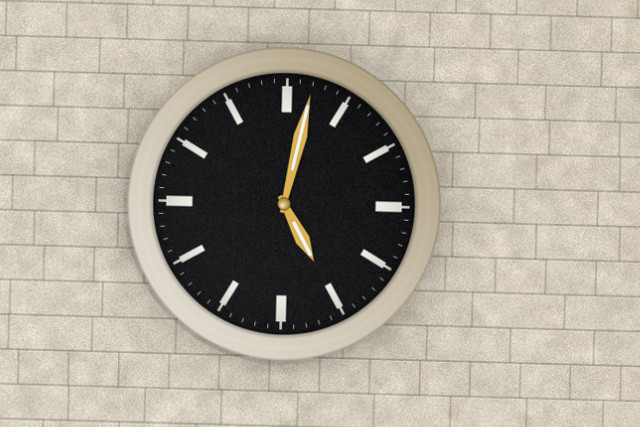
5:02
